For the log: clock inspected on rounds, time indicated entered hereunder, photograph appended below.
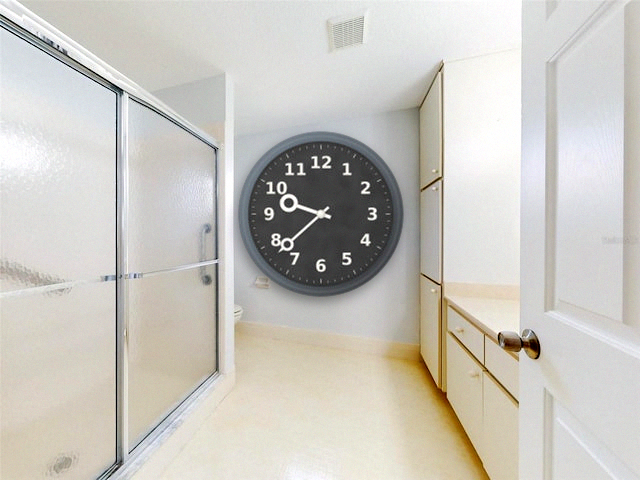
9:38
